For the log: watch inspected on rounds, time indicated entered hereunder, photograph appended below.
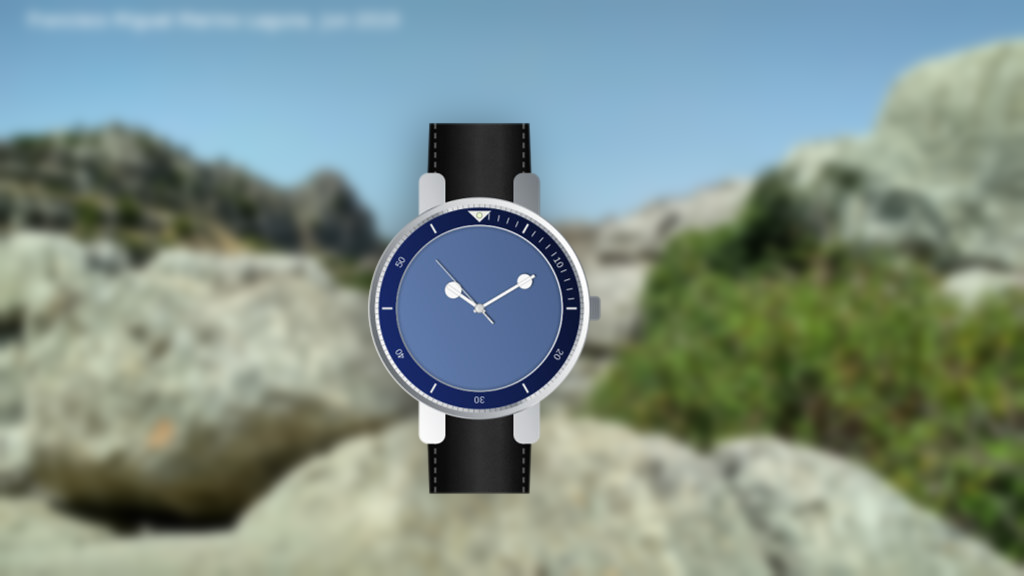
10:09:53
